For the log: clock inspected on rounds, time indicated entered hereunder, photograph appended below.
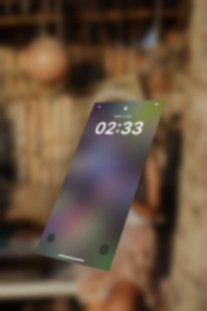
2:33
